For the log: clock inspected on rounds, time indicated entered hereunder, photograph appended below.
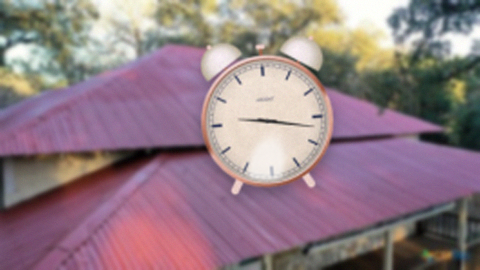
9:17
